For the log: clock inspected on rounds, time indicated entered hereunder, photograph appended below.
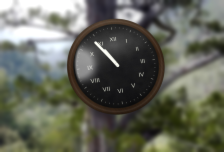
10:54
